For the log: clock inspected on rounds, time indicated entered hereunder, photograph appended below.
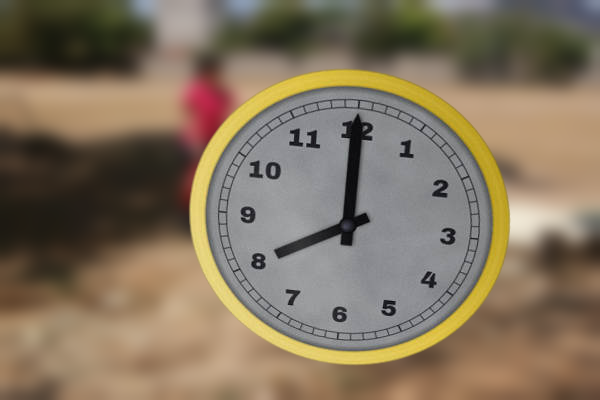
8:00
